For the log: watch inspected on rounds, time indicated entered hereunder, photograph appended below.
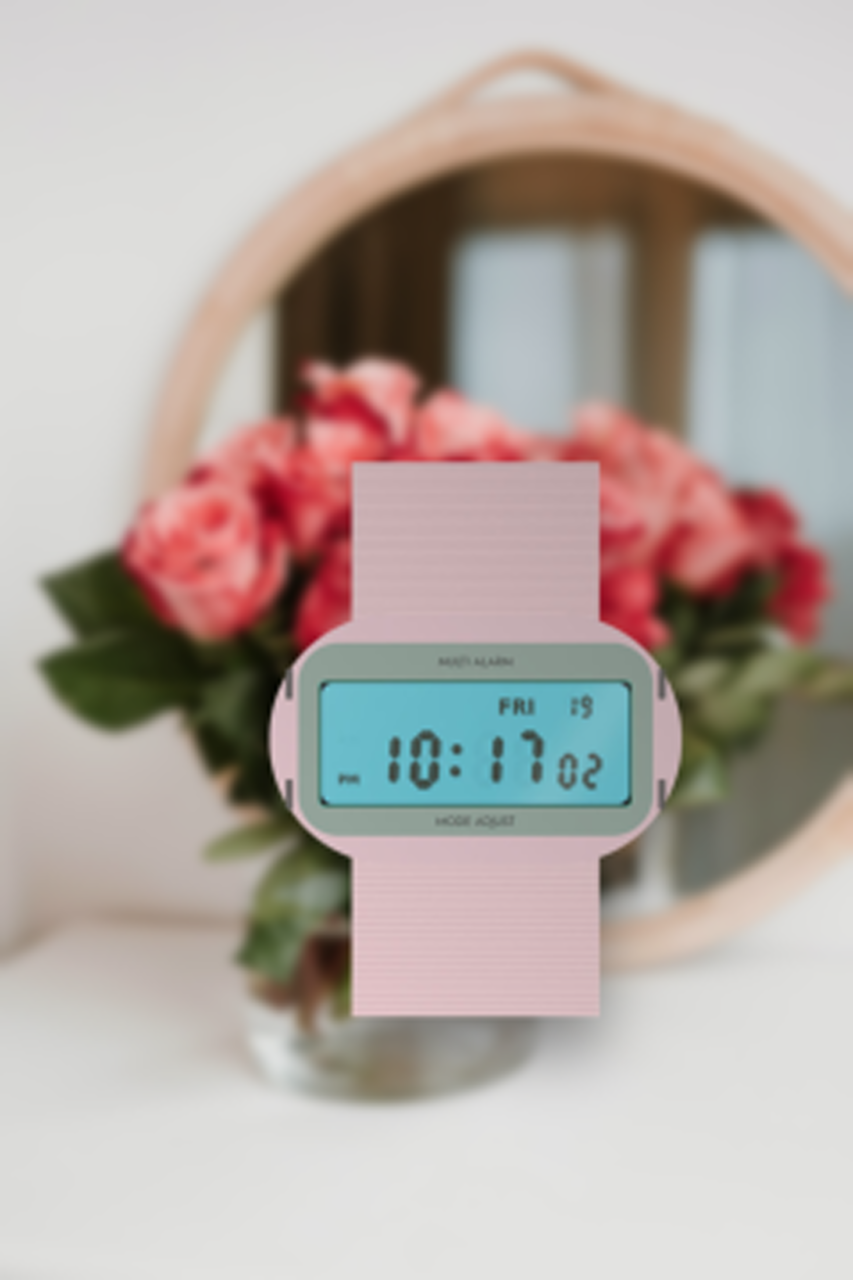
10:17:02
